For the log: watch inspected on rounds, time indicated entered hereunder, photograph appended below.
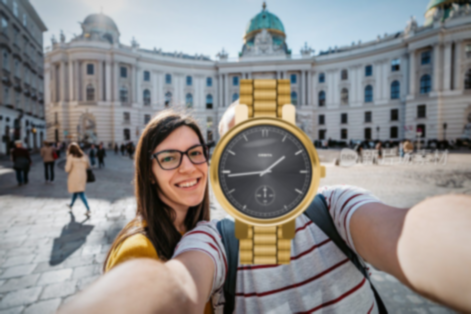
1:44
